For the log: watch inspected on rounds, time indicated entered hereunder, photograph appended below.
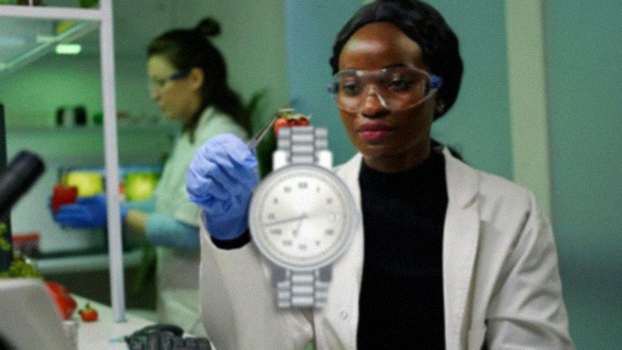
6:43
